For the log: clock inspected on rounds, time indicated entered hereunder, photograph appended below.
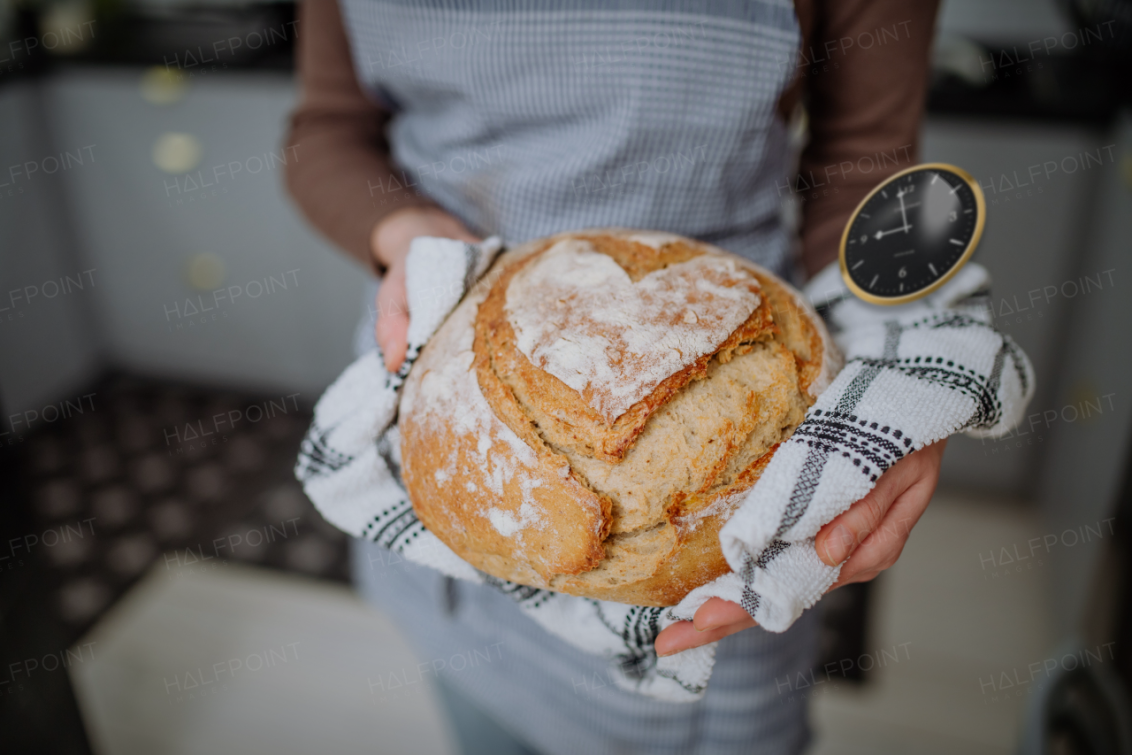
8:58
